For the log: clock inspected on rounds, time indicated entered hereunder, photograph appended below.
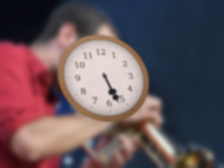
5:27
